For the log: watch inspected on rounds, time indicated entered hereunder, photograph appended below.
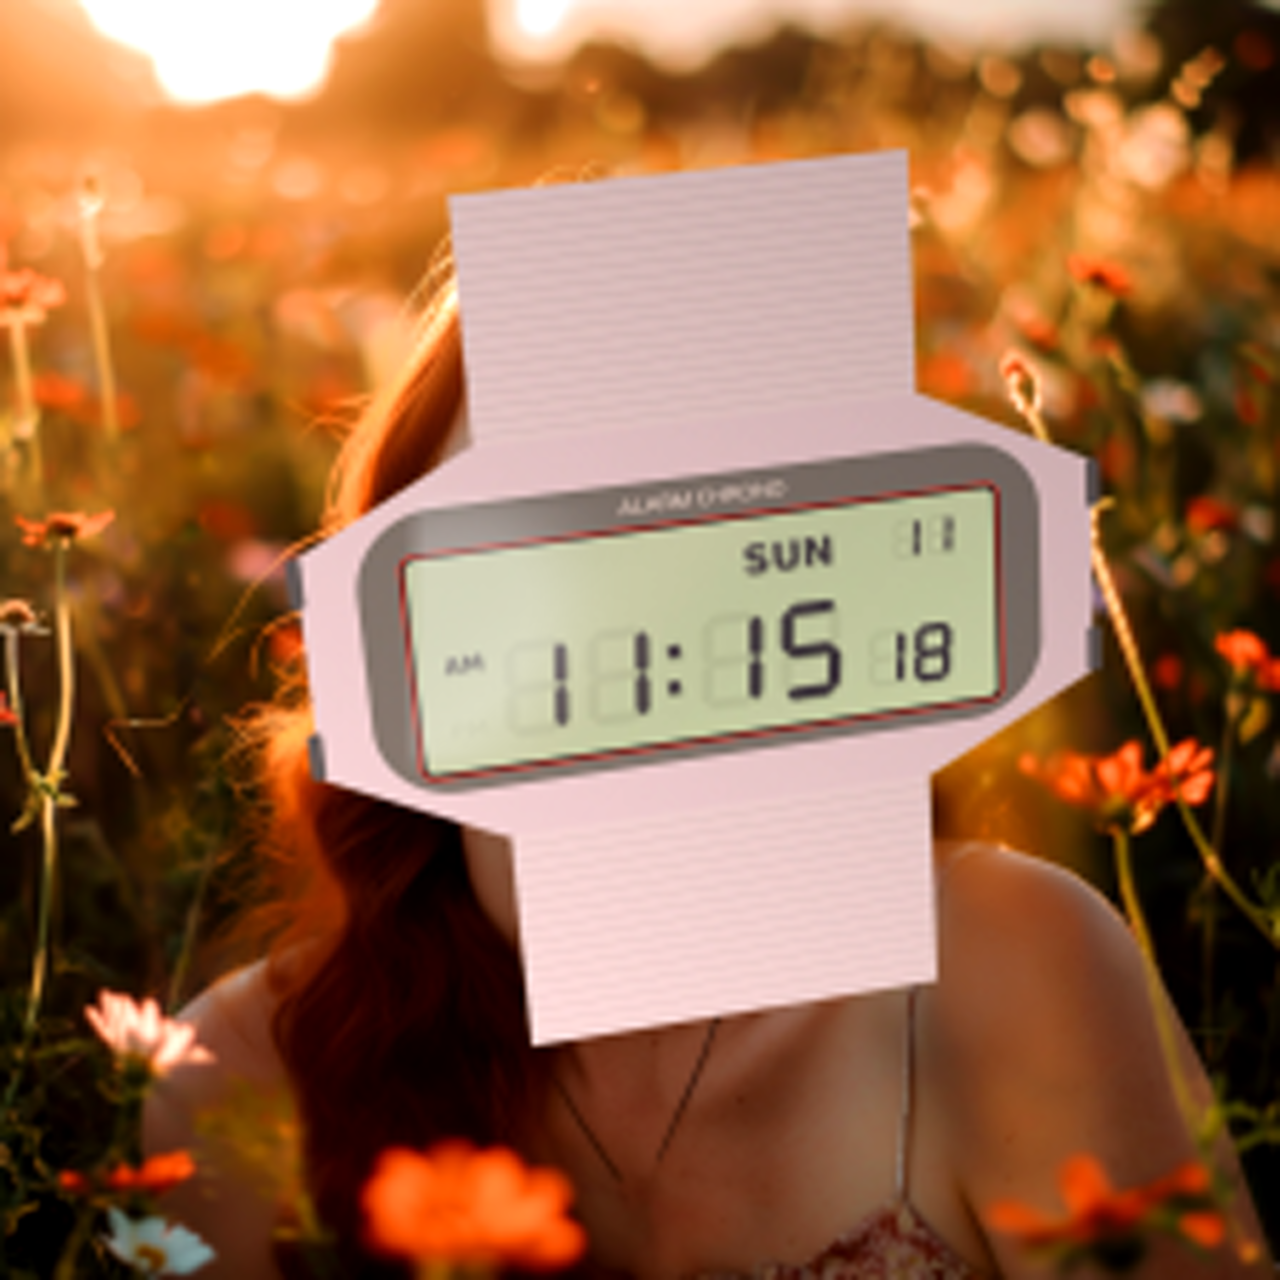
11:15:18
